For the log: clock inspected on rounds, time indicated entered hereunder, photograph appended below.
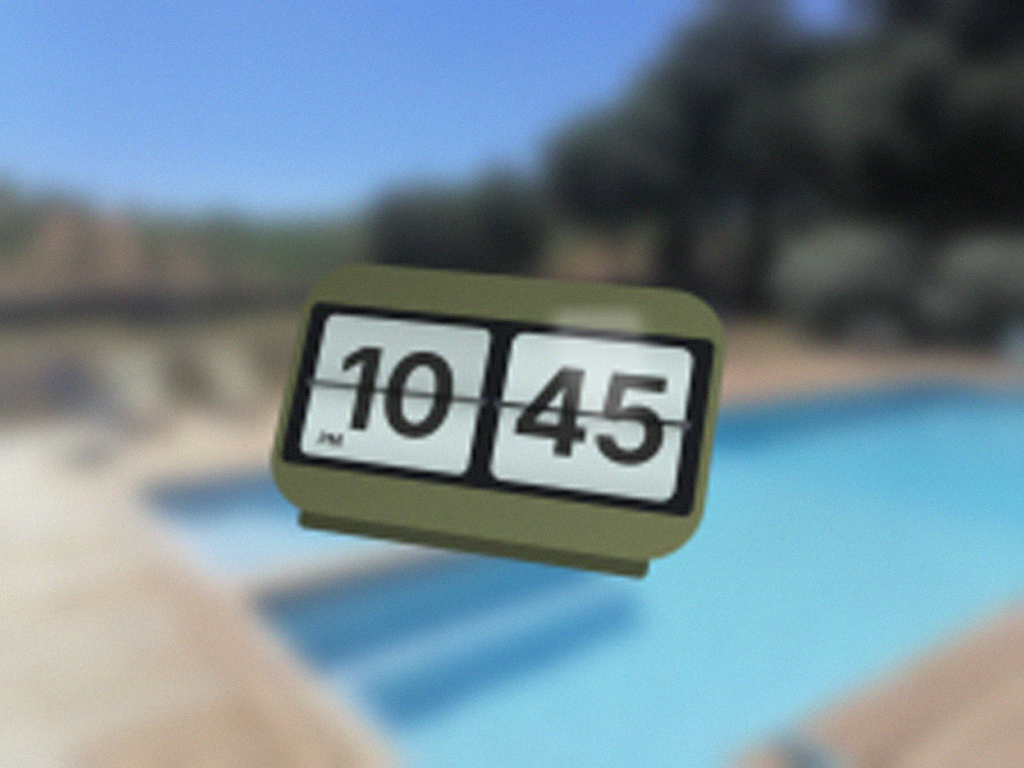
10:45
